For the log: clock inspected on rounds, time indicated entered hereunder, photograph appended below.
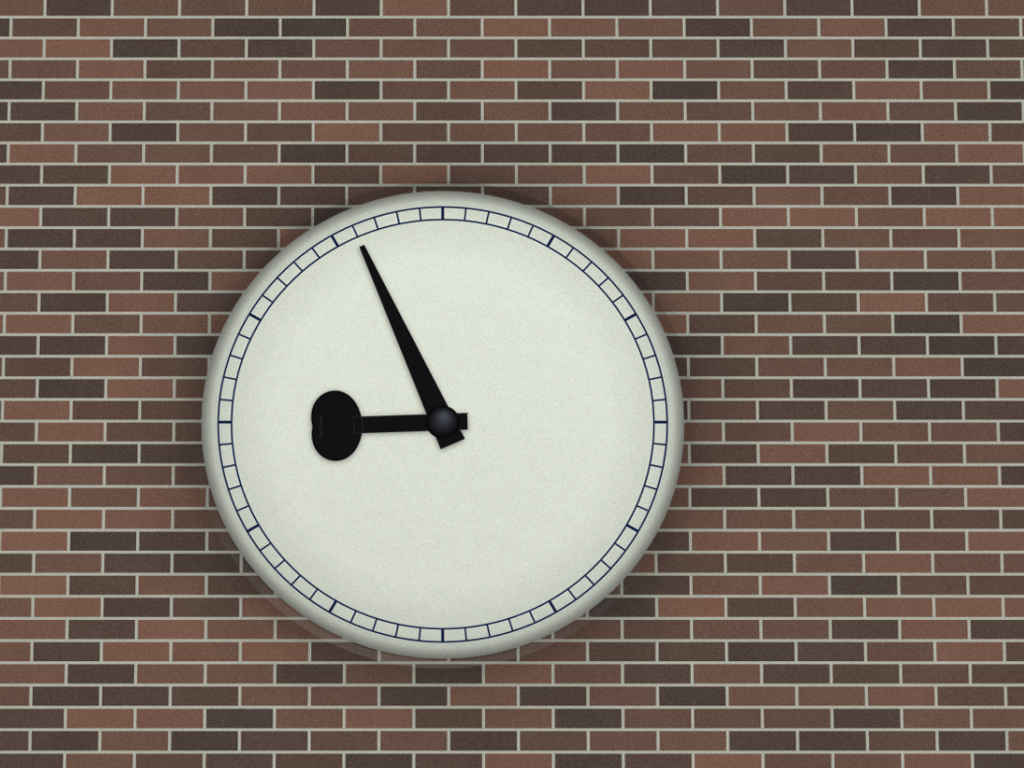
8:56
